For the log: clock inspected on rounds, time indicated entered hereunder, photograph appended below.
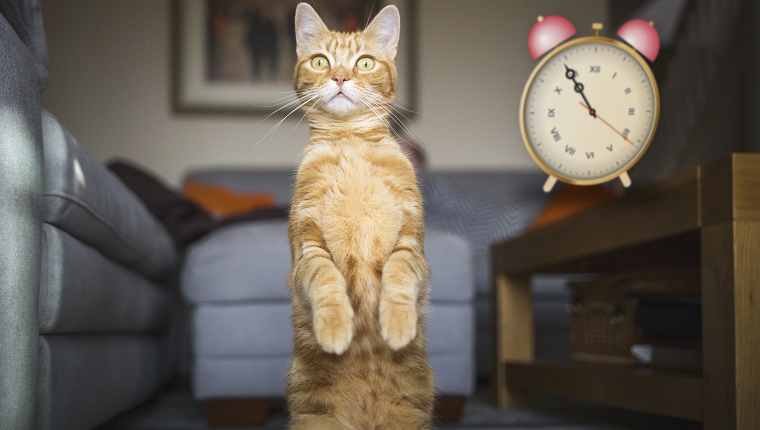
10:54:21
